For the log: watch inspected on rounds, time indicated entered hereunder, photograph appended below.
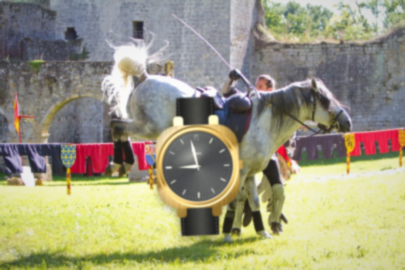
8:58
